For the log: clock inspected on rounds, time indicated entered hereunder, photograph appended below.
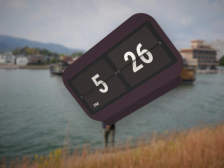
5:26
